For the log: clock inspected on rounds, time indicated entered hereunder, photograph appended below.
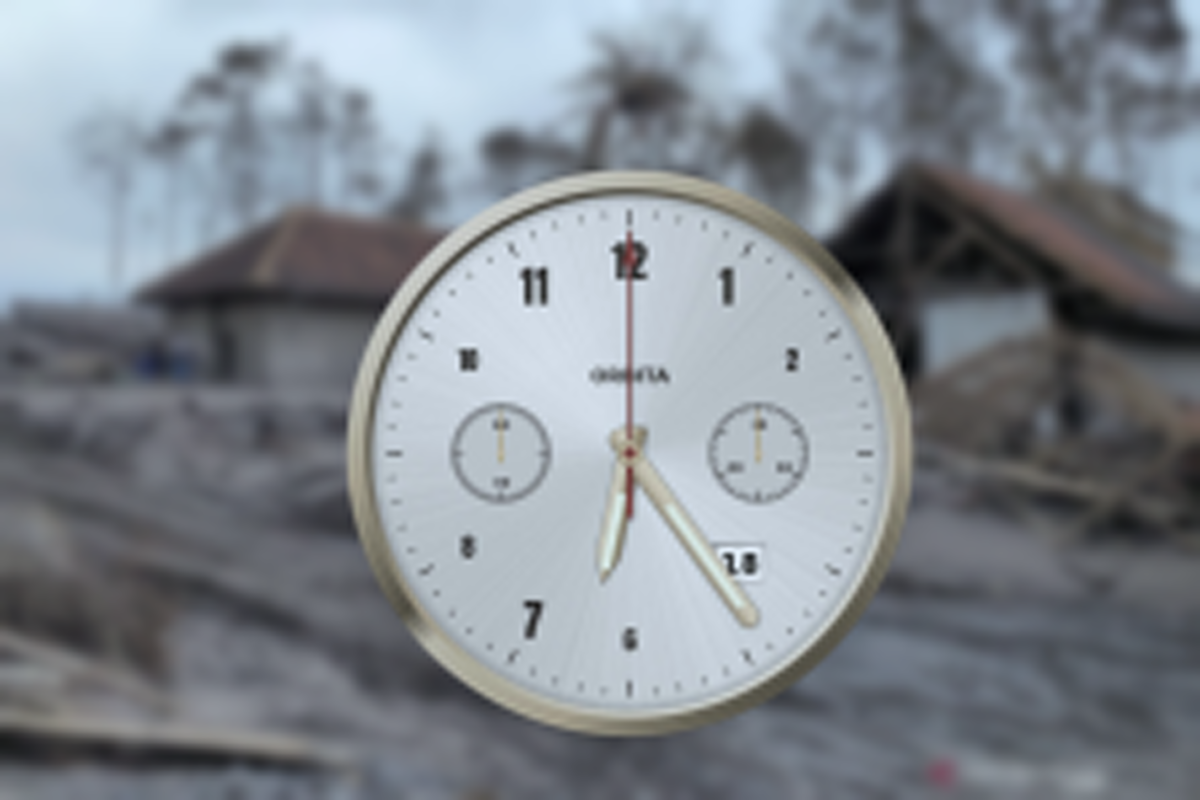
6:24
